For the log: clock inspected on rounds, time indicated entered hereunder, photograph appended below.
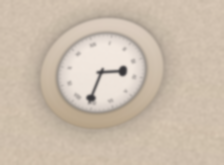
3:36
